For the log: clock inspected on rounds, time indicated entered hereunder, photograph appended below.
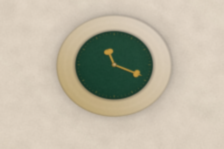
11:19
